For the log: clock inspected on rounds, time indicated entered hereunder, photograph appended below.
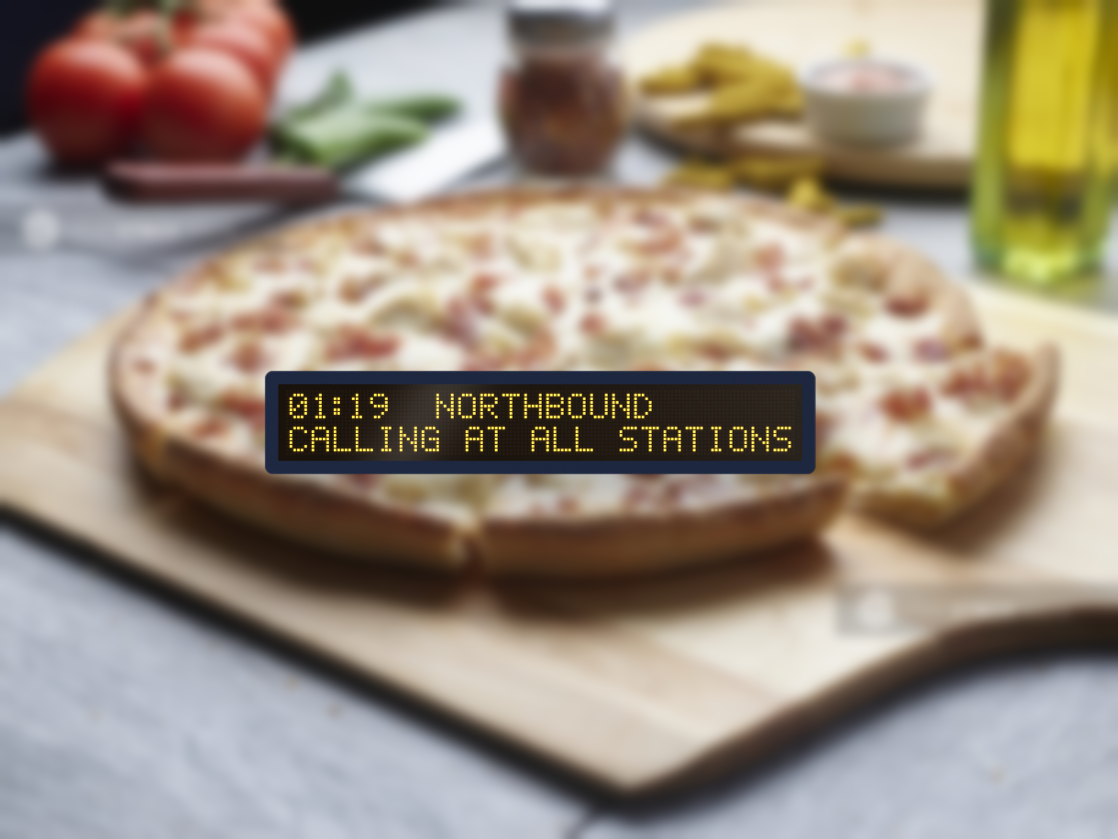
1:19
